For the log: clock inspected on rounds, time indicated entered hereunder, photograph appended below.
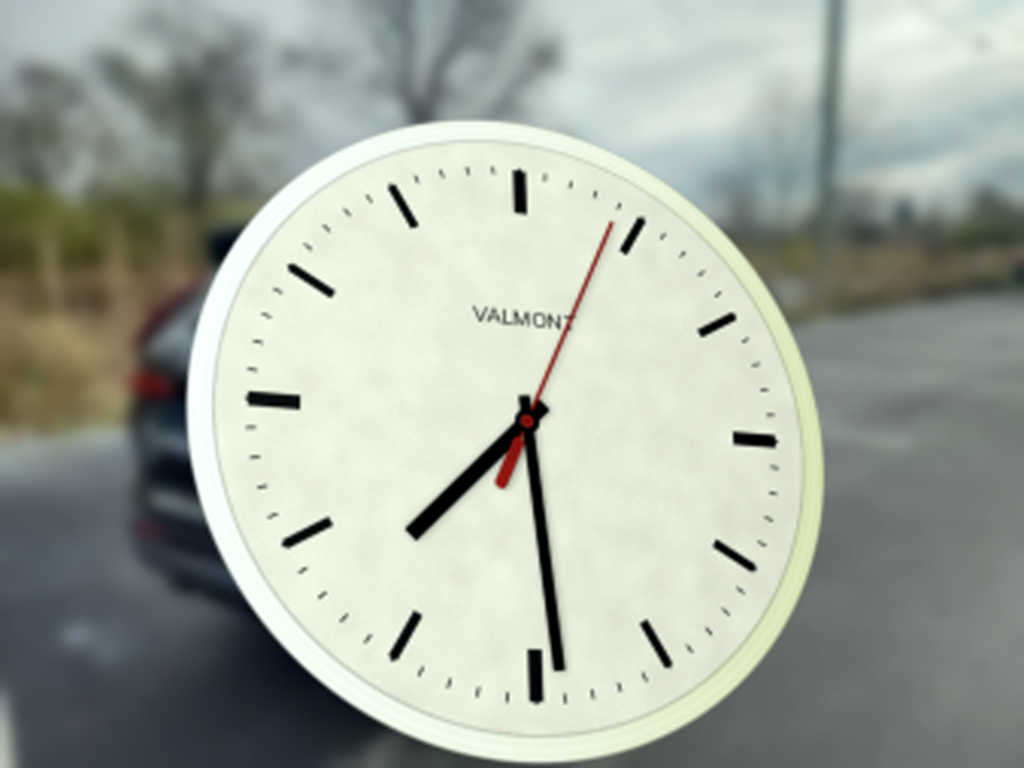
7:29:04
